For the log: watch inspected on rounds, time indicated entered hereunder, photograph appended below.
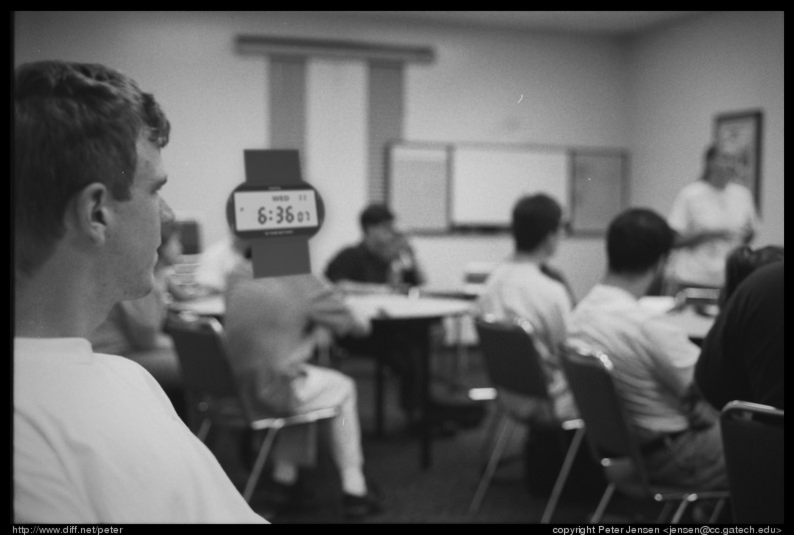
6:36
